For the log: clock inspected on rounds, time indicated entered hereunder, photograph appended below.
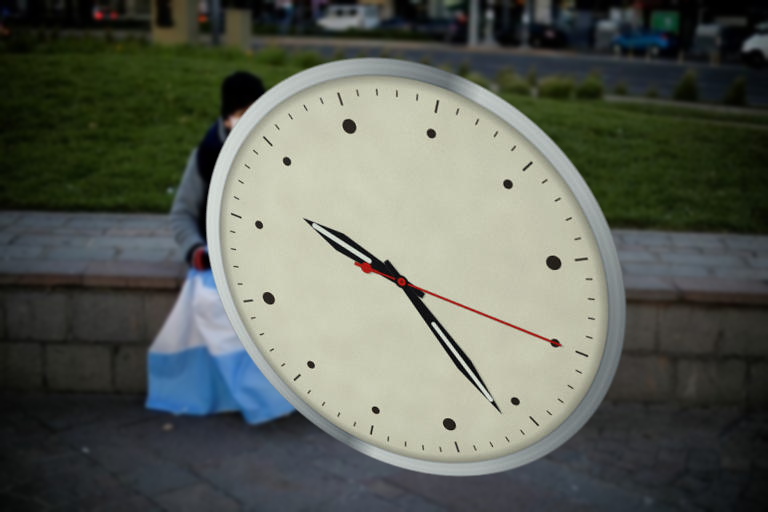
10:26:20
